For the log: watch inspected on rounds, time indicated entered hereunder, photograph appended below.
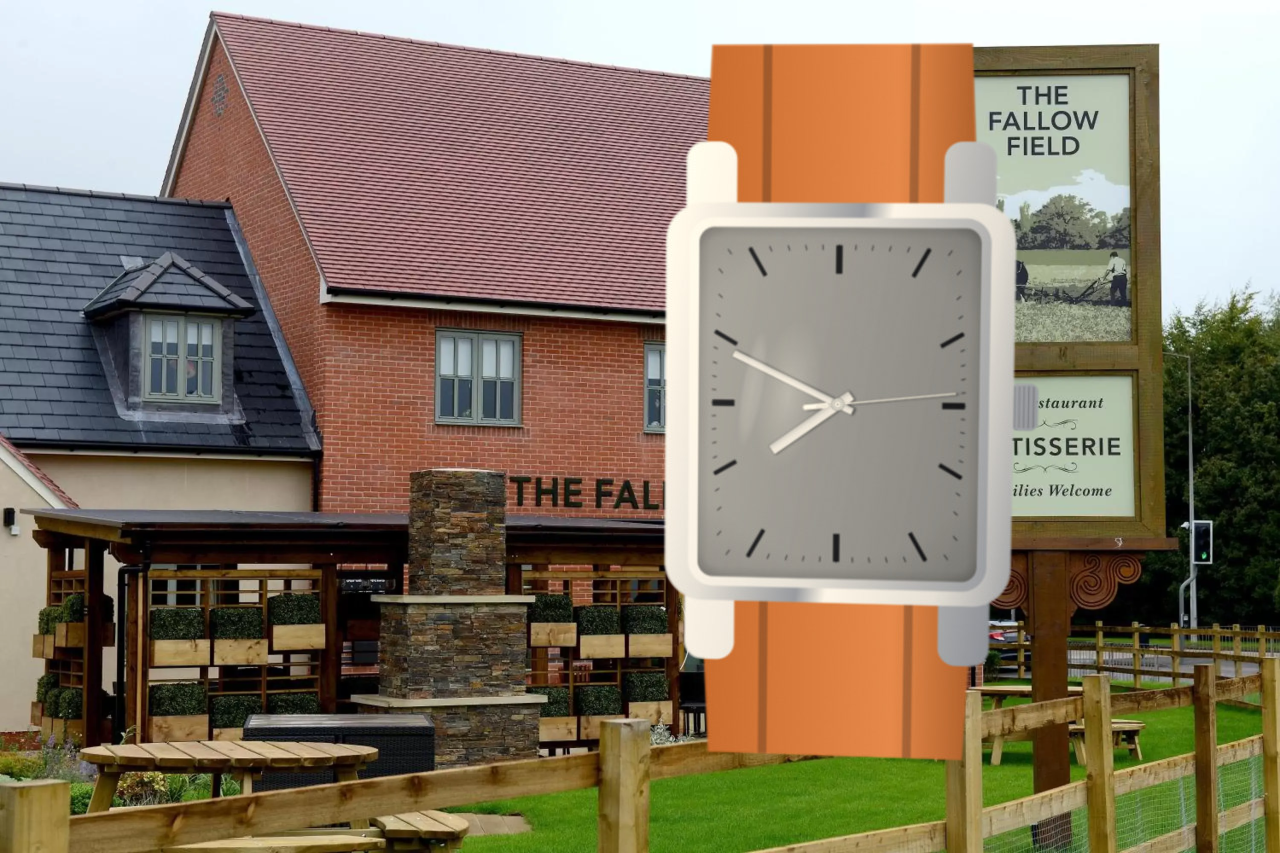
7:49:14
